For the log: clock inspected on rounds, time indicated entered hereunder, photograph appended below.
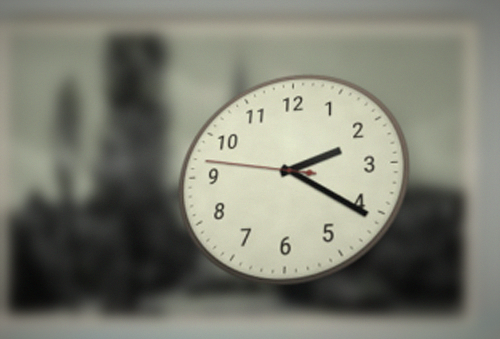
2:20:47
